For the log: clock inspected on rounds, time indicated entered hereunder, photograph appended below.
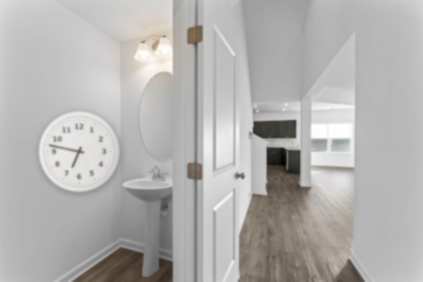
6:47
